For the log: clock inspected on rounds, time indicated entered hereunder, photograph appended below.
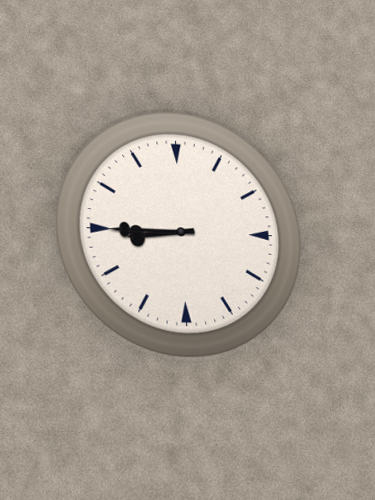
8:45
